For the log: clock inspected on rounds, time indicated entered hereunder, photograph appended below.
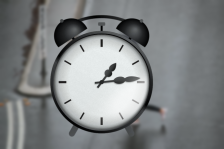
1:14
